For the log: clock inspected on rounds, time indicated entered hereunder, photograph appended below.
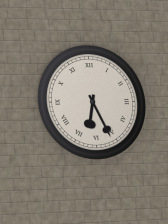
6:26
